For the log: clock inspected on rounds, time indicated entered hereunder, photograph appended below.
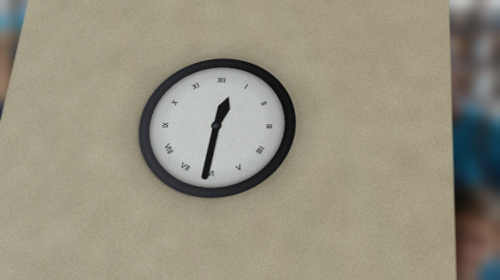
12:31
